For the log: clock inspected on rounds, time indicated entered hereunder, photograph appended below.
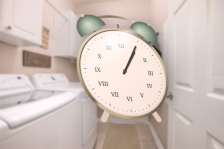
1:05
